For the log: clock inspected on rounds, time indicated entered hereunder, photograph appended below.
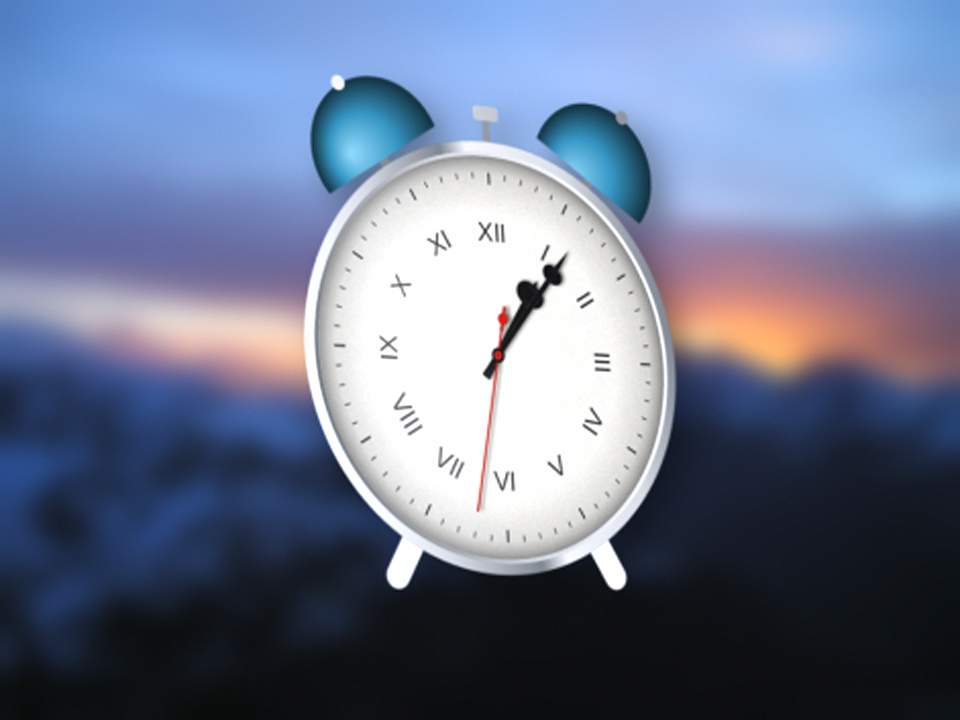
1:06:32
